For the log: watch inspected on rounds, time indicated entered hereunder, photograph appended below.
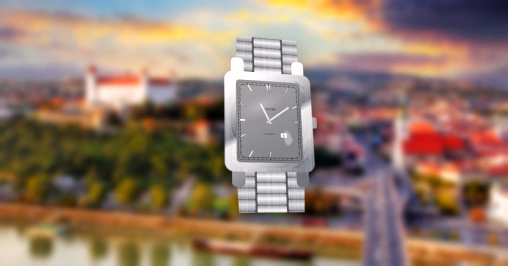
11:09
